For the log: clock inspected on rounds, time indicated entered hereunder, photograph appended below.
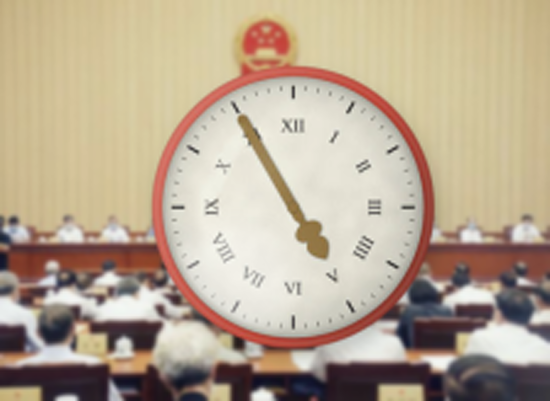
4:55
